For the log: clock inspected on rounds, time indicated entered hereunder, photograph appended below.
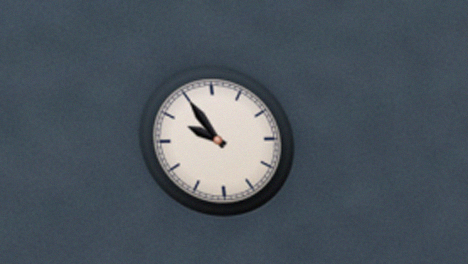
9:55
